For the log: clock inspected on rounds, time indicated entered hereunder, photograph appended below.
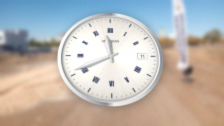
11:41
